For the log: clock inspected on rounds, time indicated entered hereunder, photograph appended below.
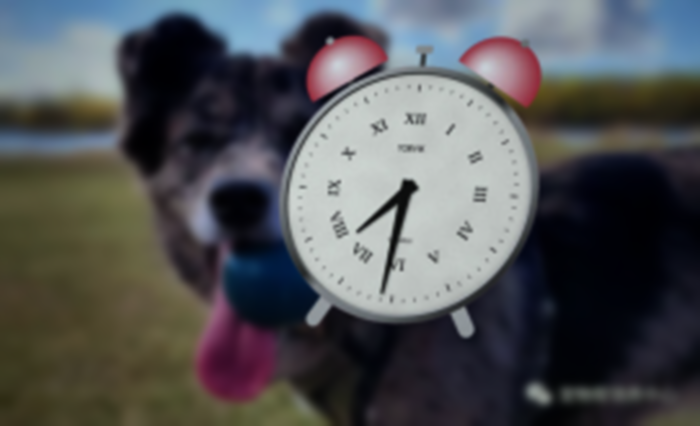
7:31
